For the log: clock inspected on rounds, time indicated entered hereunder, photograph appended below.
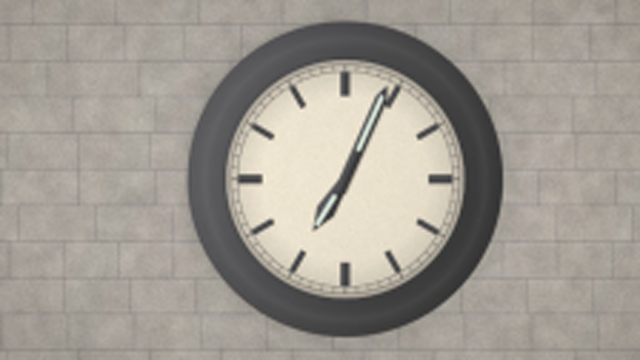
7:04
